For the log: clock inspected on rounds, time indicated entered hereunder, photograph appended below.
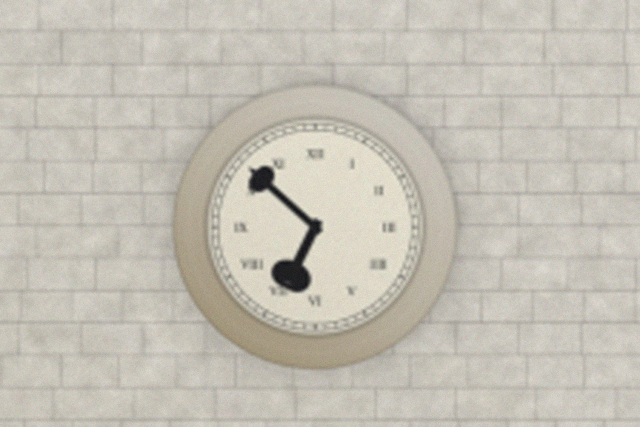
6:52
